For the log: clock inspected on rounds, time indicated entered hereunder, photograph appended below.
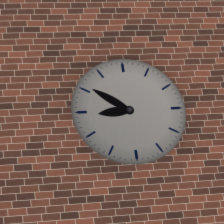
8:51
